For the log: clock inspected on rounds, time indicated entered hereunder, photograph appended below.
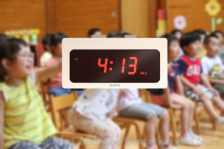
4:13
